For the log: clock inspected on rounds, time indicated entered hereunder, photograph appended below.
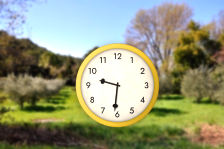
9:31
